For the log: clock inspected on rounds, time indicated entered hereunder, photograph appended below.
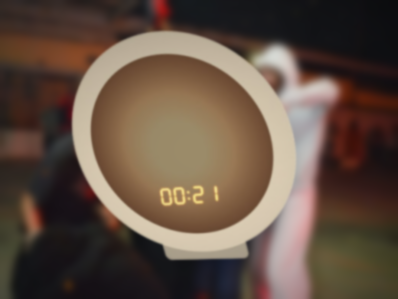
0:21
